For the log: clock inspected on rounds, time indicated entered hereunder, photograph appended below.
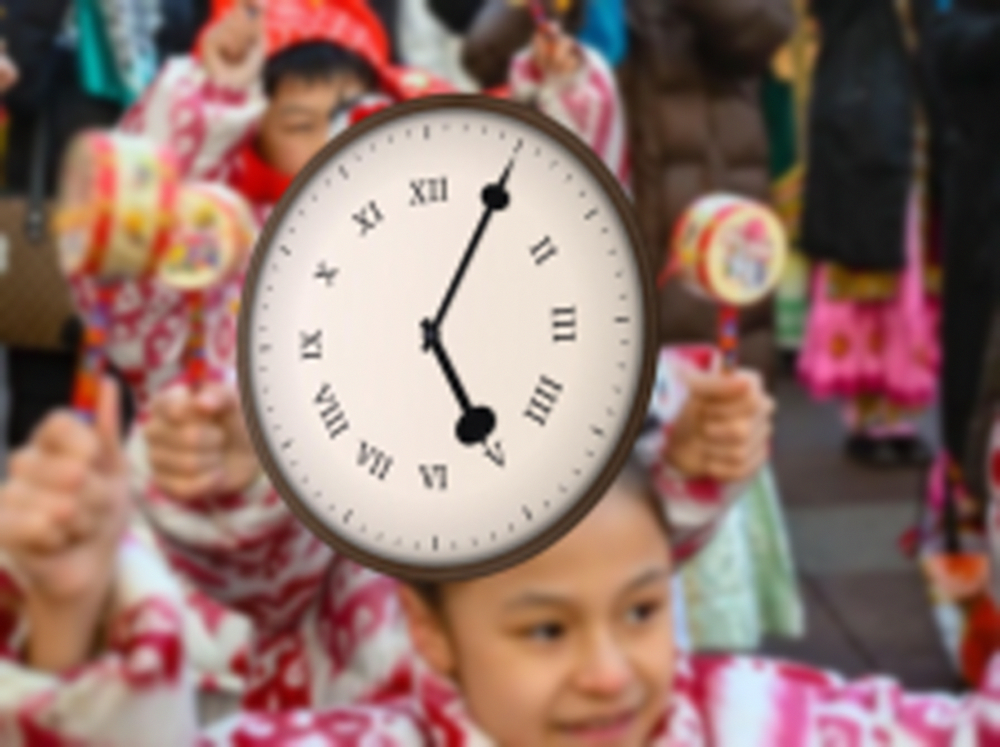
5:05
